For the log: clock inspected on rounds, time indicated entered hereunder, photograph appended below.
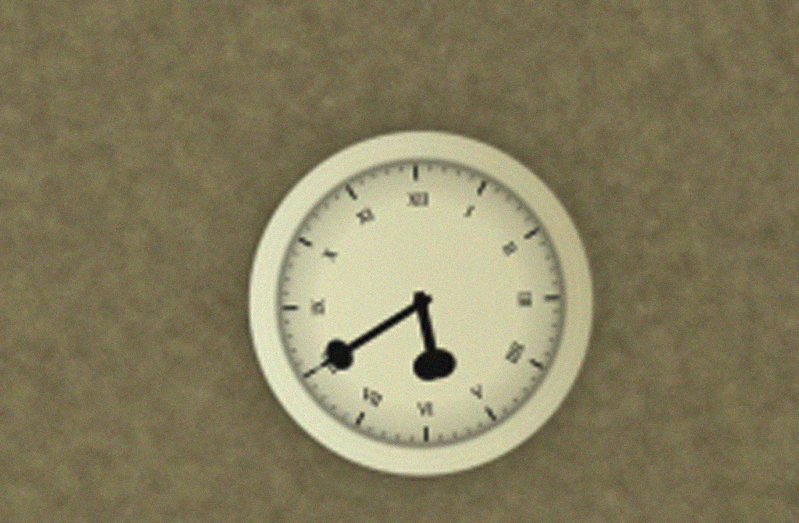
5:40
